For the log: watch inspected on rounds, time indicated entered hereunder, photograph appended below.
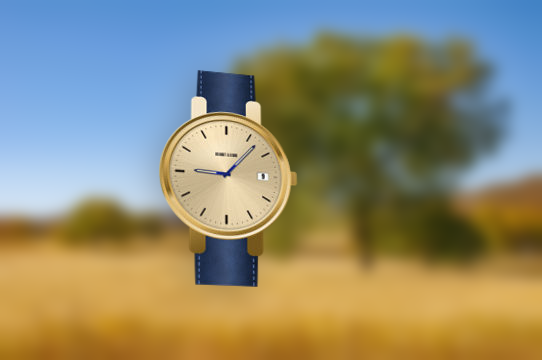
9:07
